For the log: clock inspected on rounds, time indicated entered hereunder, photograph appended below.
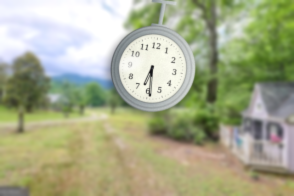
6:29
